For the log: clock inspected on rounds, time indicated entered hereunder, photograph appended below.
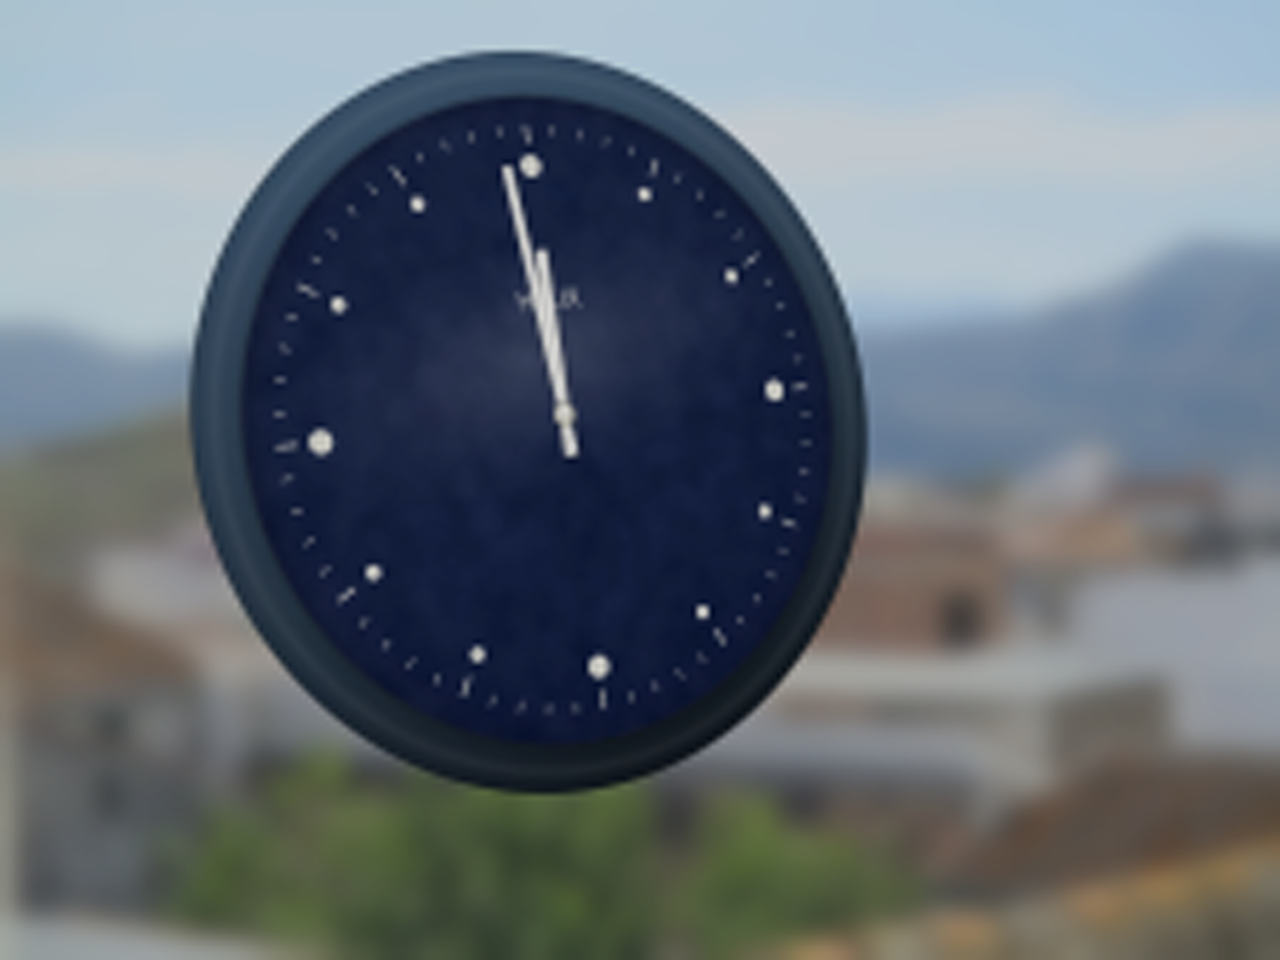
11:59
